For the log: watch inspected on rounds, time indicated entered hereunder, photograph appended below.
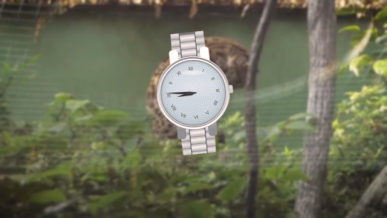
8:46
